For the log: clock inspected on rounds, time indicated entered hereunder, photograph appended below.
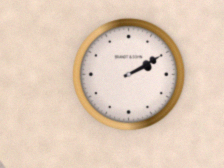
2:10
